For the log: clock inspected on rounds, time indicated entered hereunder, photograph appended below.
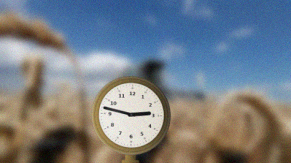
2:47
